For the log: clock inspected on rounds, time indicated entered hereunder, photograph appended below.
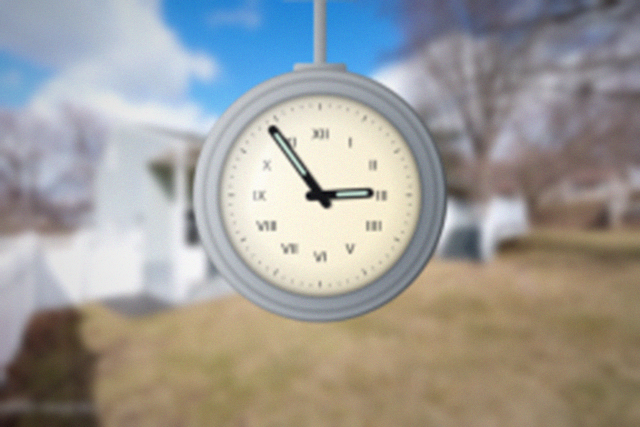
2:54
